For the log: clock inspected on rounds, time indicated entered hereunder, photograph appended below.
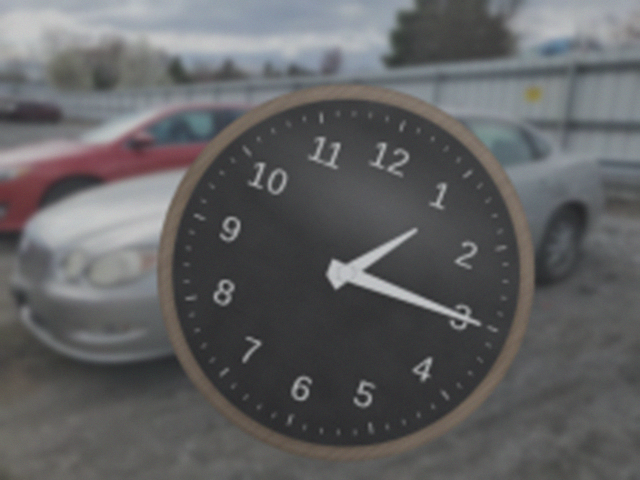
1:15
